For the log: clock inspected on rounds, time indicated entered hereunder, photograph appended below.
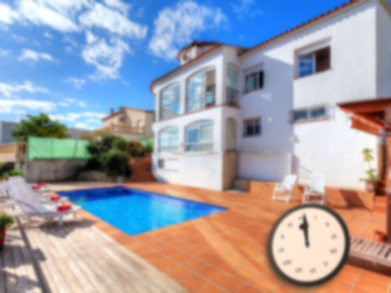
12:01
